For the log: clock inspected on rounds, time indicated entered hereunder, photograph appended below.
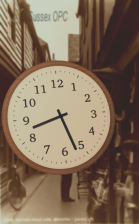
8:27
